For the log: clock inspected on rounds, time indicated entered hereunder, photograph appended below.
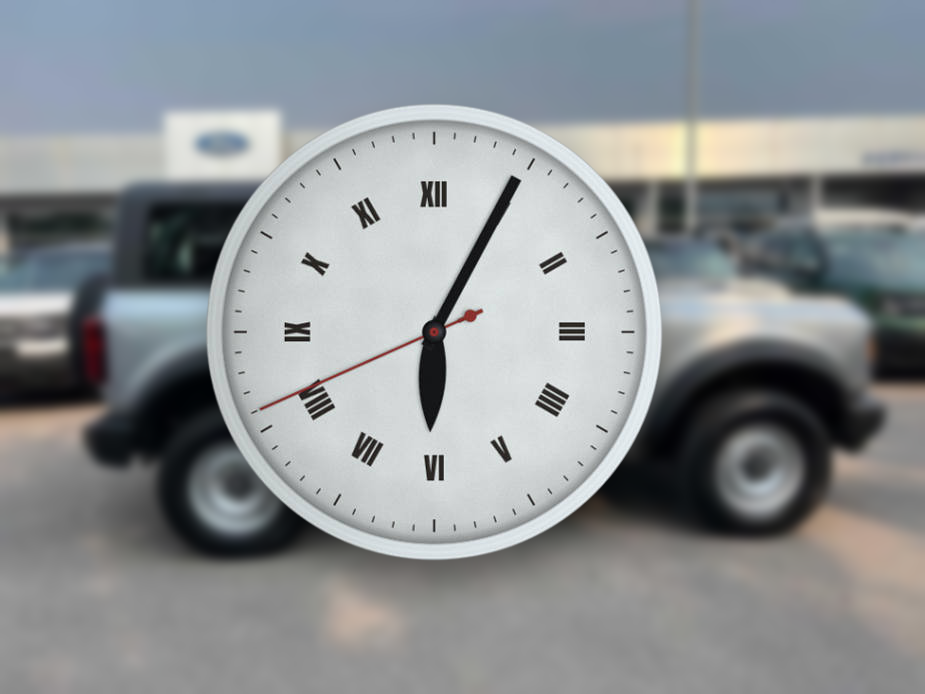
6:04:41
